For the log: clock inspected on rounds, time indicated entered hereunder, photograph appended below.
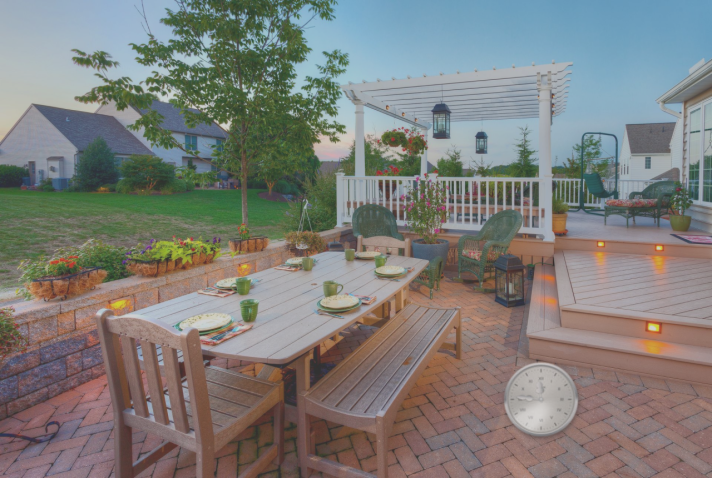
11:46
